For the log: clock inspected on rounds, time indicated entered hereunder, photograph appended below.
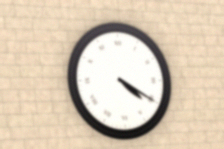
4:20
